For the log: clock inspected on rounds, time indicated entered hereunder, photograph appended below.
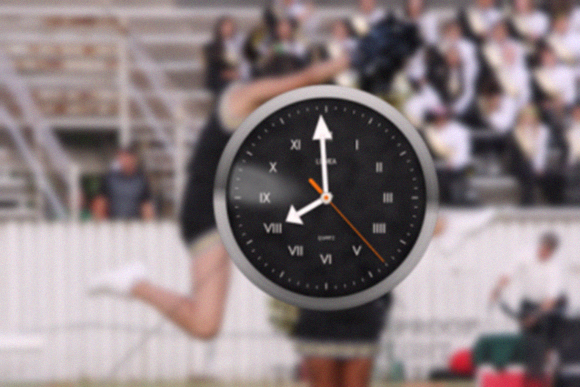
7:59:23
